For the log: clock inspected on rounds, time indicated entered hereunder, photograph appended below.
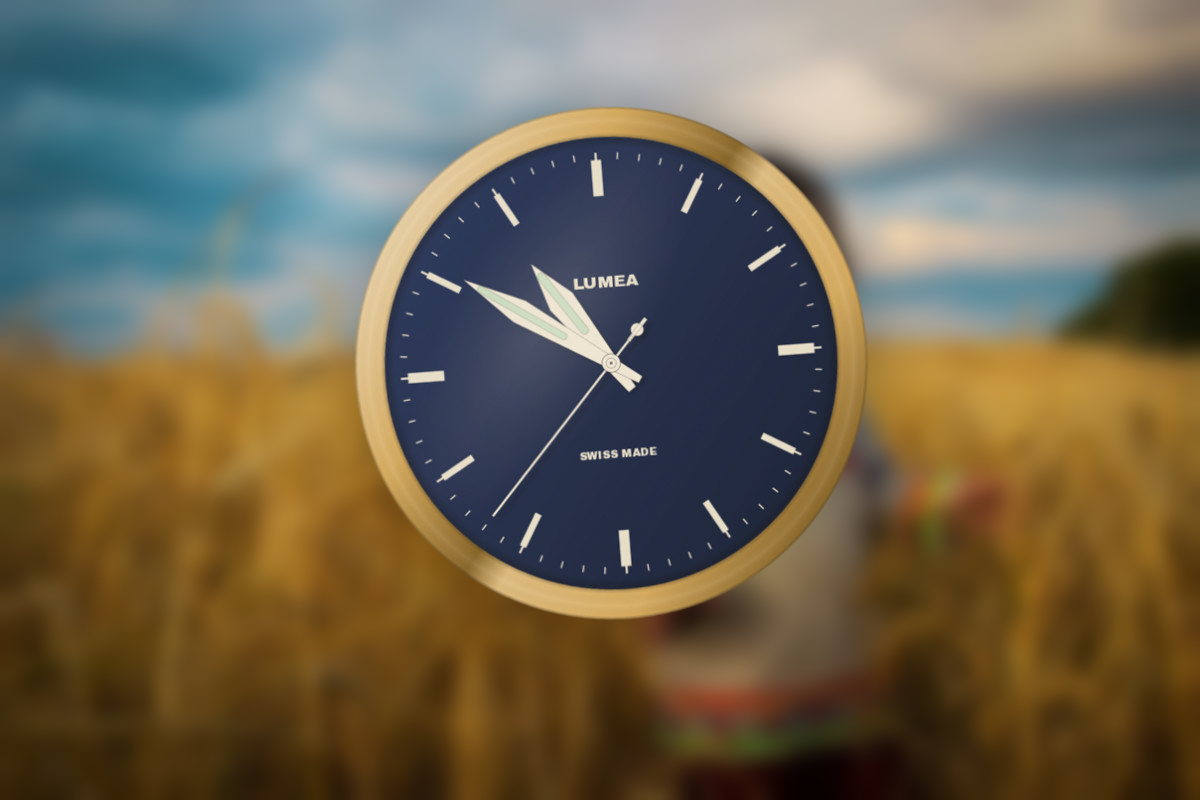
10:50:37
